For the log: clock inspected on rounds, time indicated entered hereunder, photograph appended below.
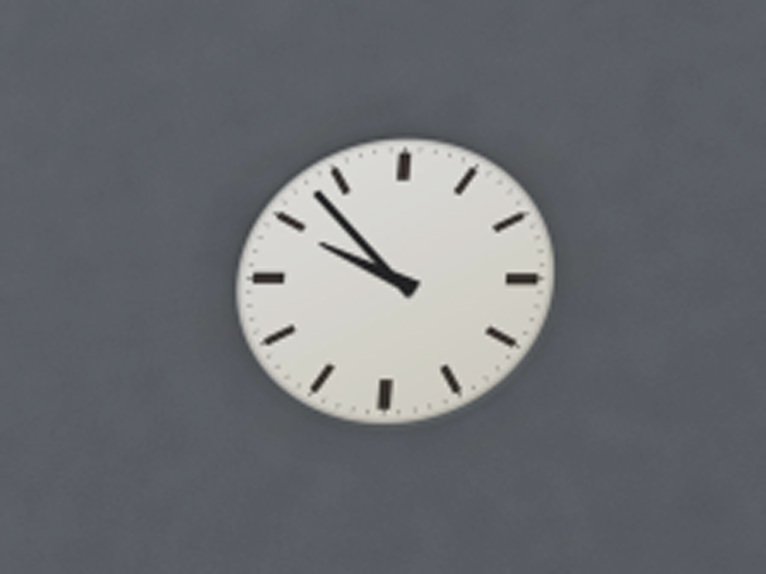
9:53
